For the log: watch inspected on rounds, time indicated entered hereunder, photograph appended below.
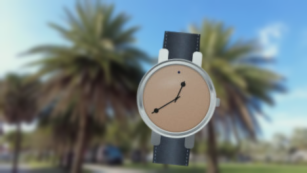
12:39
